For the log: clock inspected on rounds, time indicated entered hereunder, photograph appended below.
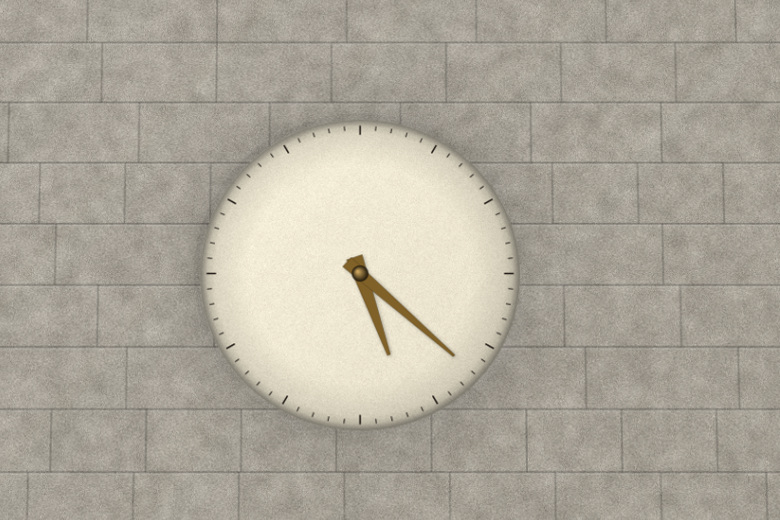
5:22
